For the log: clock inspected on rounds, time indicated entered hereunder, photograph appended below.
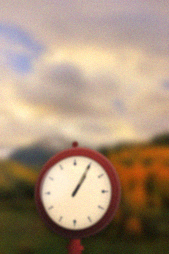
1:05
